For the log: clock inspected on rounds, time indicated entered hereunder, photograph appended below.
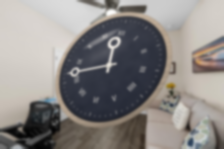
11:42
